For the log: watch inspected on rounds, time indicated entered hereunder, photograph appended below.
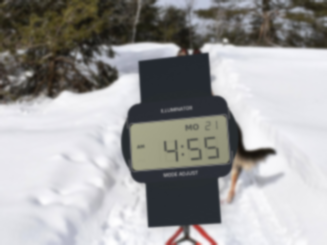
4:55
